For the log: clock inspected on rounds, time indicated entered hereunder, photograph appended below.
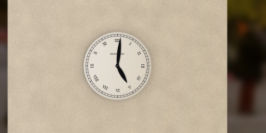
5:01
